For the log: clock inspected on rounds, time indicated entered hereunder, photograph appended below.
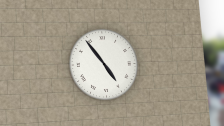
4:54
